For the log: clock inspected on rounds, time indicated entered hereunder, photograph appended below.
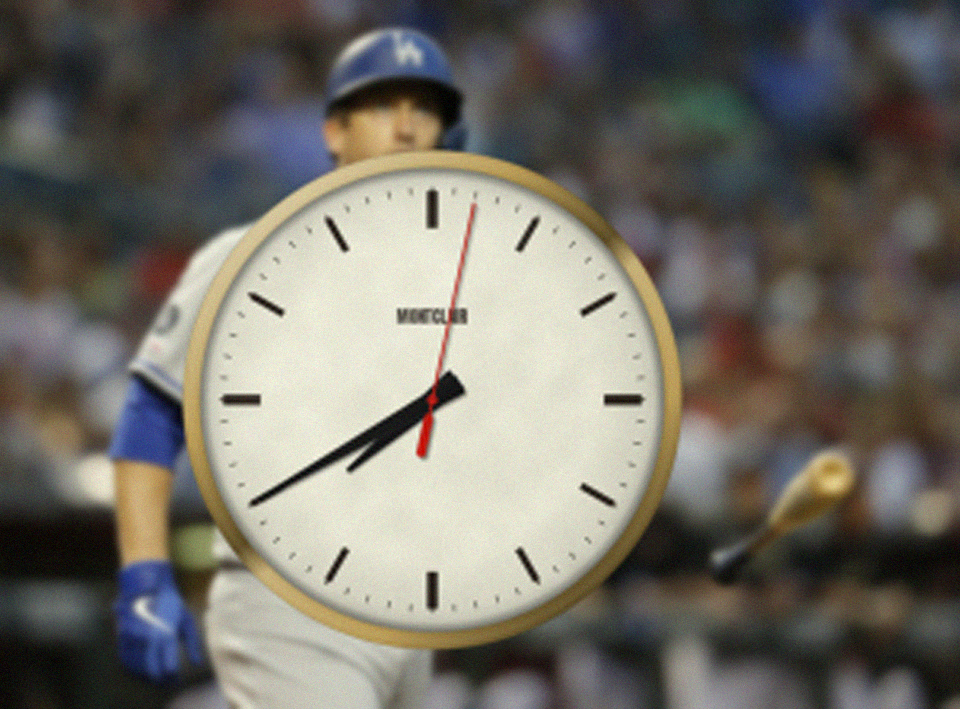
7:40:02
